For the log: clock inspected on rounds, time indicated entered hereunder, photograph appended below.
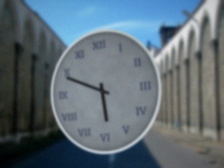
5:49
